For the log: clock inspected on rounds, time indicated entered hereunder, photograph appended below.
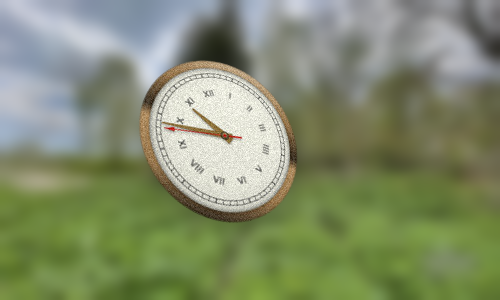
10:48:48
